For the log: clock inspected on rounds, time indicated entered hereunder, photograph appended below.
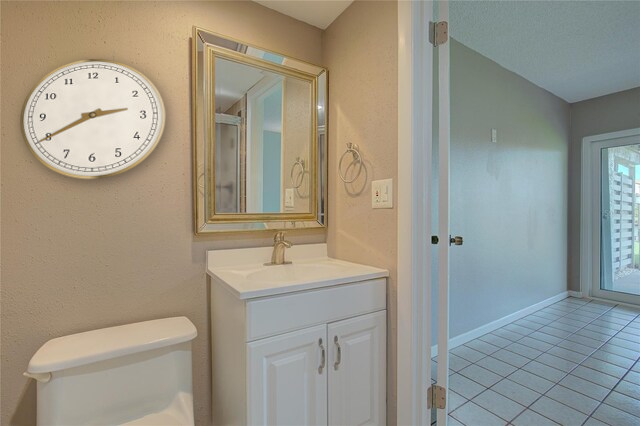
2:40
